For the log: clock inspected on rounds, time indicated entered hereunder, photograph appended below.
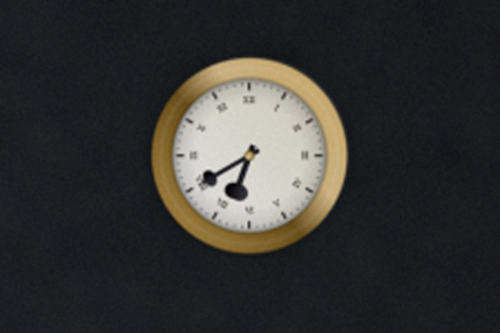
6:40
